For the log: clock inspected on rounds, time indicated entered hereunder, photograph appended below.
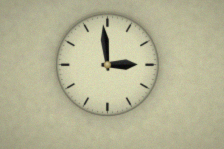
2:59
